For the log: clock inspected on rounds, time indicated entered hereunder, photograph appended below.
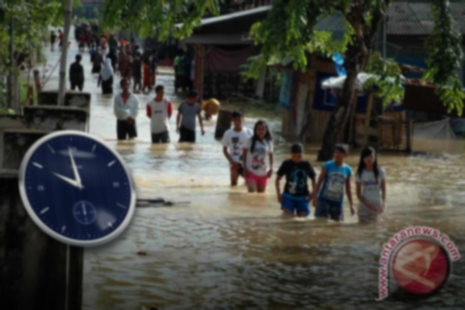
9:59
